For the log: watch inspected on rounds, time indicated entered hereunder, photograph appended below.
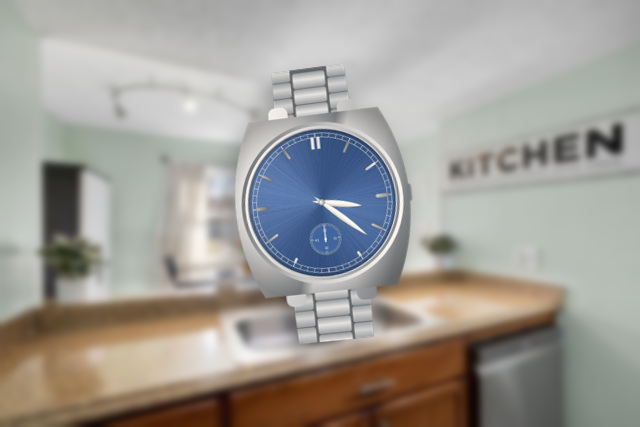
3:22
